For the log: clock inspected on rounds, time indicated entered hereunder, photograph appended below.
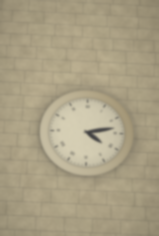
4:13
